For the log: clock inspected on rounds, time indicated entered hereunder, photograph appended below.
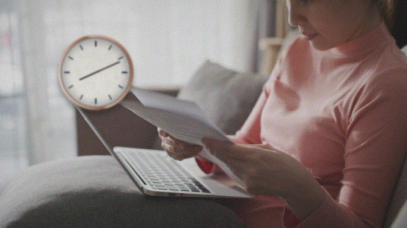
8:11
